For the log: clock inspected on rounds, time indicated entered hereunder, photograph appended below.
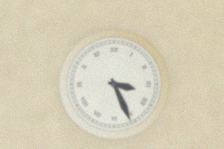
3:26
